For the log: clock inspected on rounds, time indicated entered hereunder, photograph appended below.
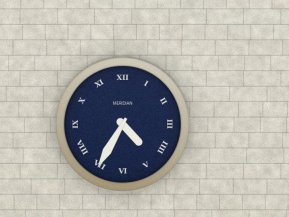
4:35
